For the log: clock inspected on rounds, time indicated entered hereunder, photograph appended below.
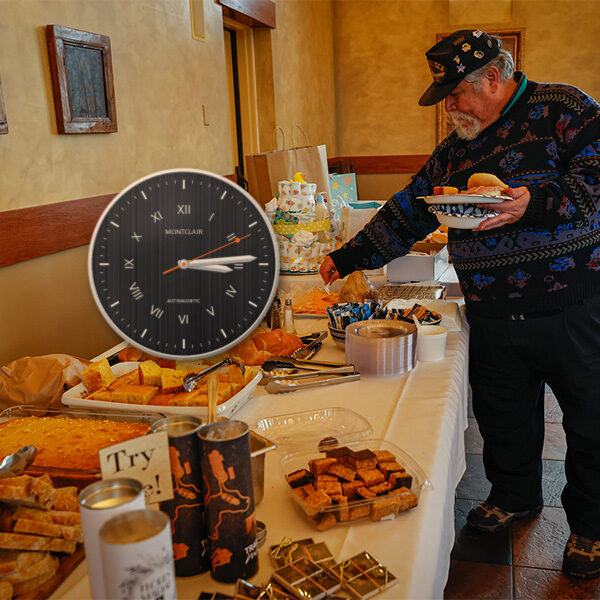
3:14:11
